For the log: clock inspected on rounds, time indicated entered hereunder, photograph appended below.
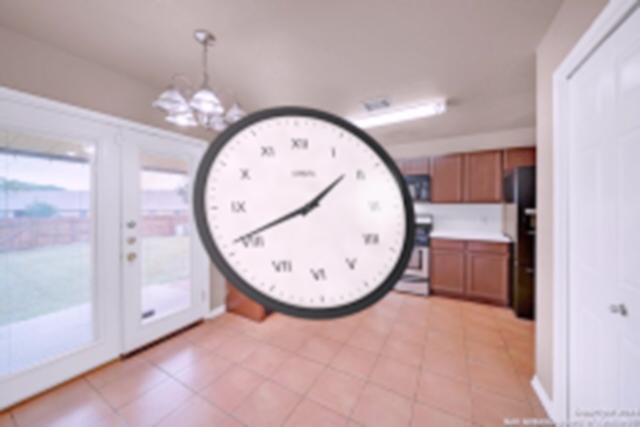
1:41
